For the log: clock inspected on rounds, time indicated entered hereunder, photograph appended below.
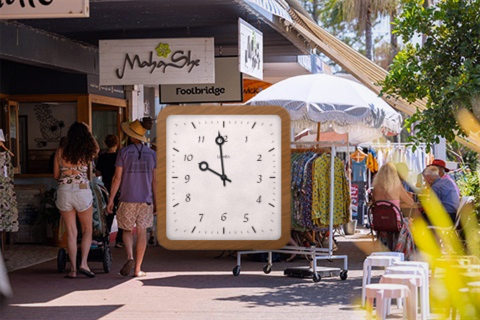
9:59
